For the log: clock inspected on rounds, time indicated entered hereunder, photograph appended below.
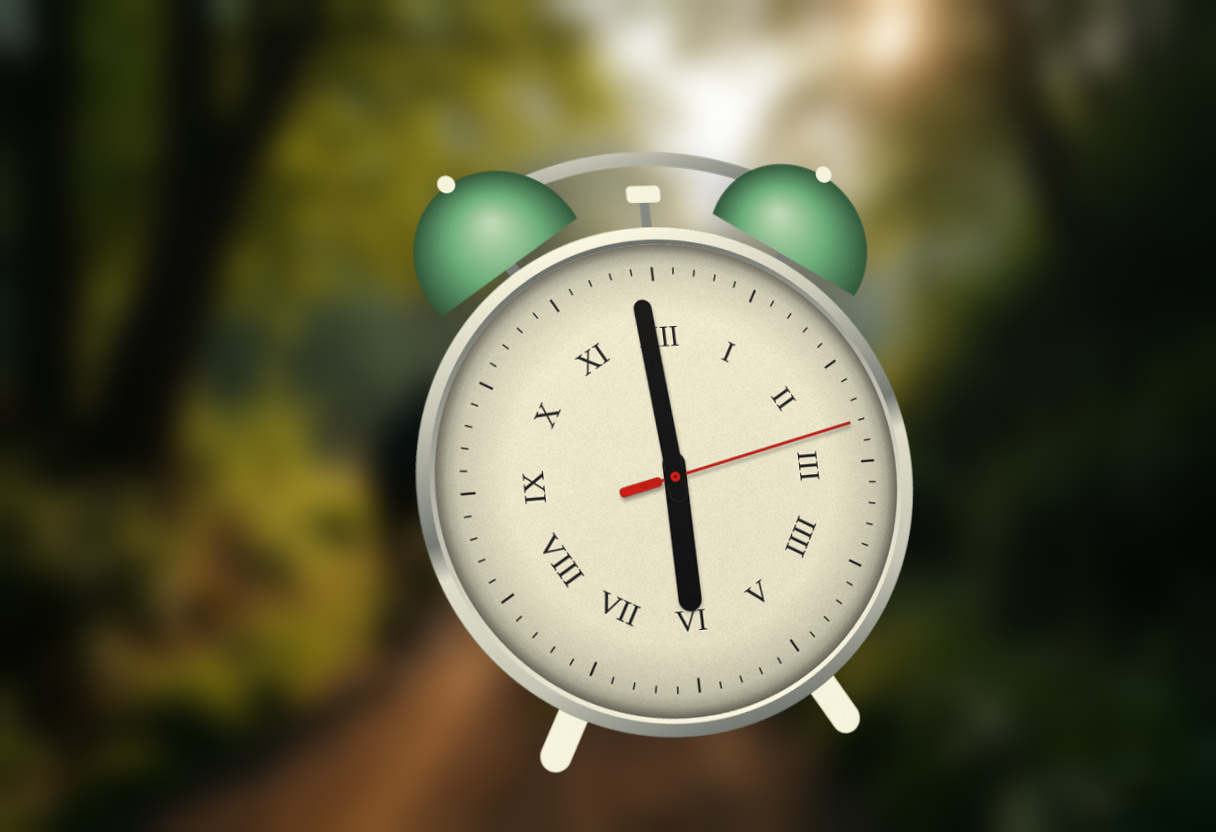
5:59:13
